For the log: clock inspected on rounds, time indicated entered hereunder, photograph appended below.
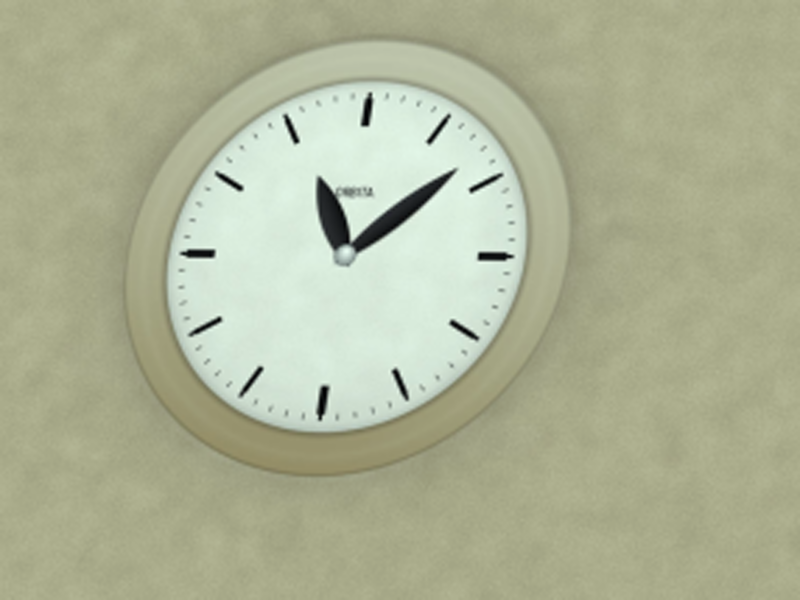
11:08
